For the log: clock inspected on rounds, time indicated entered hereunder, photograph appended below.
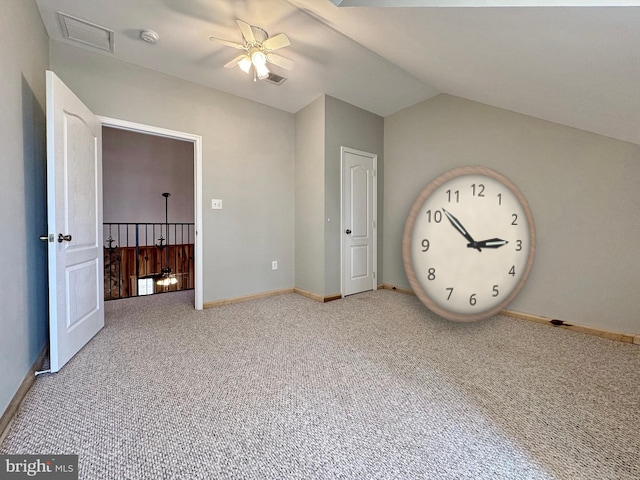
2:52
